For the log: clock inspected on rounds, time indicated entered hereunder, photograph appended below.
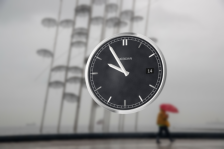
9:55
